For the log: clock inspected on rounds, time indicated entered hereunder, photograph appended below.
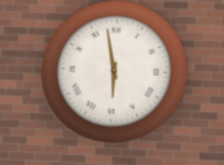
5:58
